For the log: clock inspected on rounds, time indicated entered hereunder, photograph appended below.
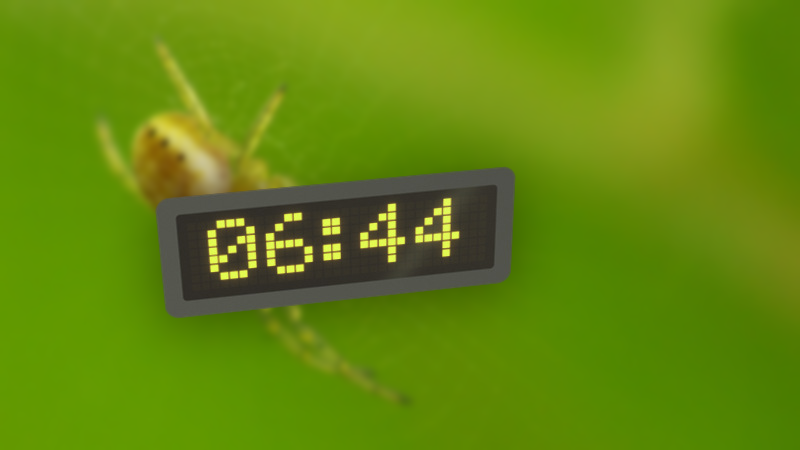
6:44
